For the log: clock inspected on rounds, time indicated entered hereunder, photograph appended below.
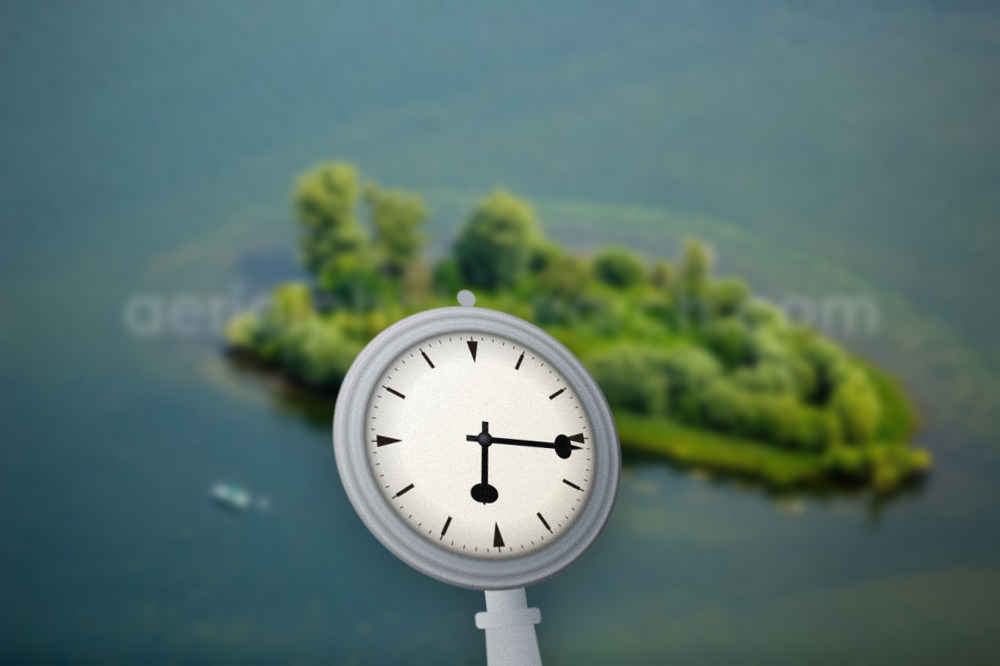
6:16
